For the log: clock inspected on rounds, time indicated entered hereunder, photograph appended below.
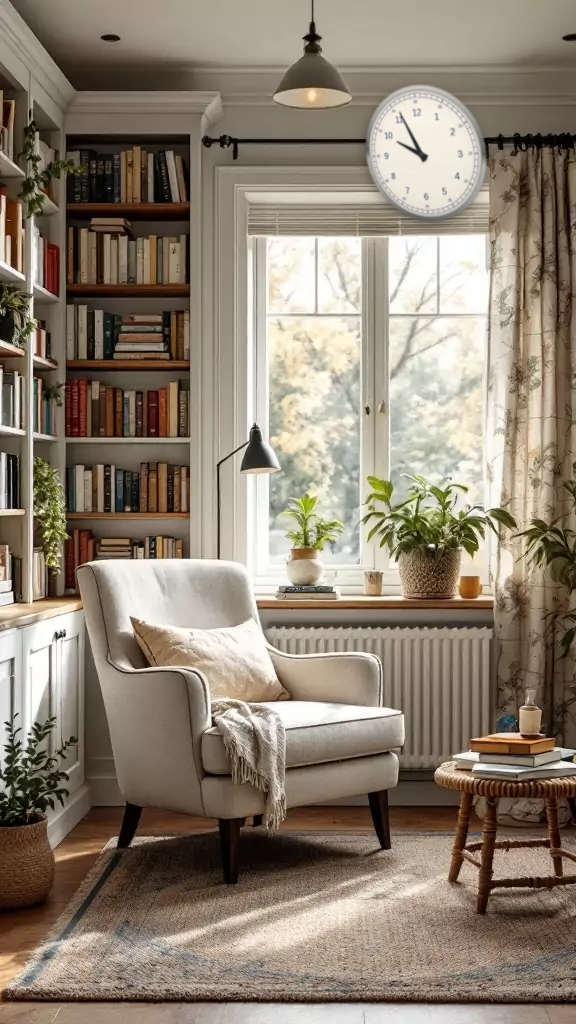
9:56
